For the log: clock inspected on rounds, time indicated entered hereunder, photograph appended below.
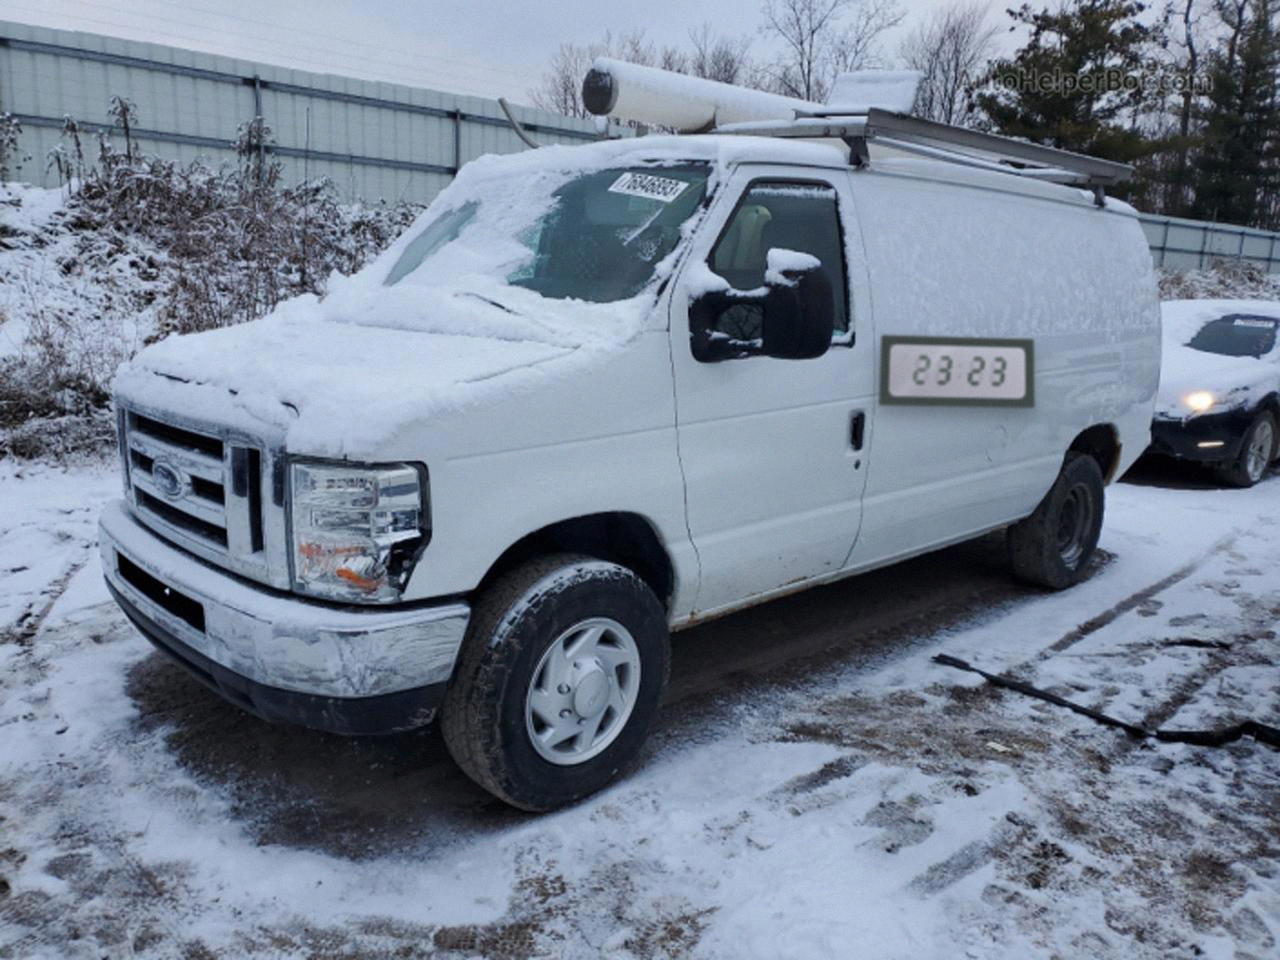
23:23
